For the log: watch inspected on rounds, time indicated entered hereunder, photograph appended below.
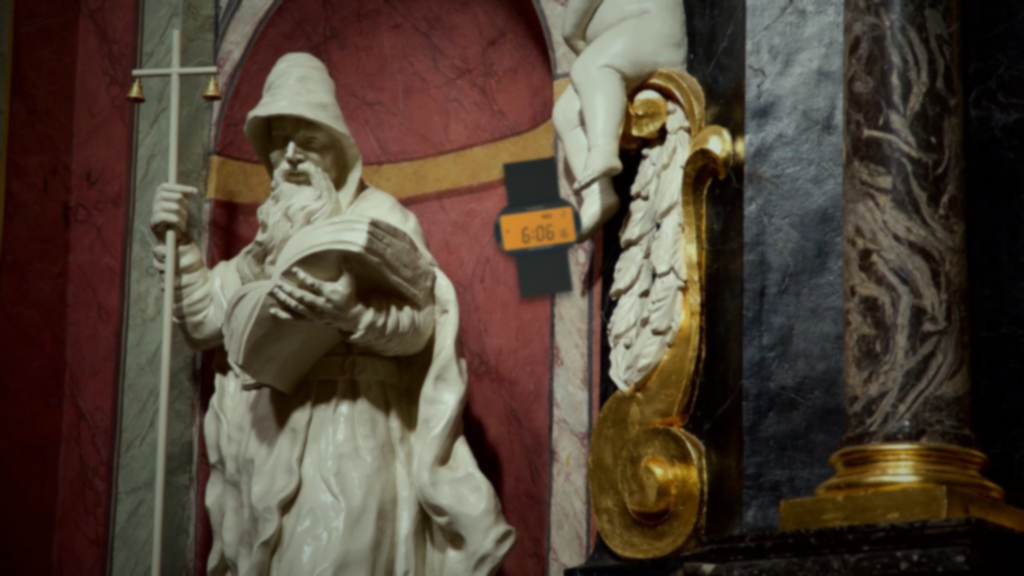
6:06
